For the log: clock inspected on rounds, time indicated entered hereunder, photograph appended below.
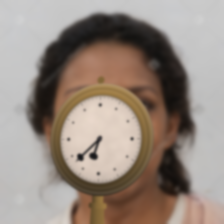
6:38
